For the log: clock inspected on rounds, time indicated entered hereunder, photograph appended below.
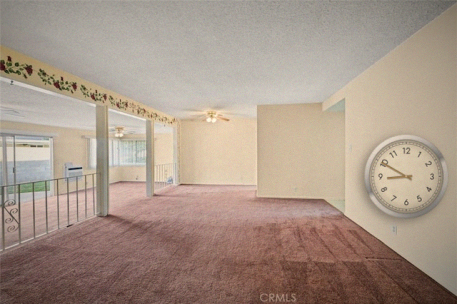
8:50
